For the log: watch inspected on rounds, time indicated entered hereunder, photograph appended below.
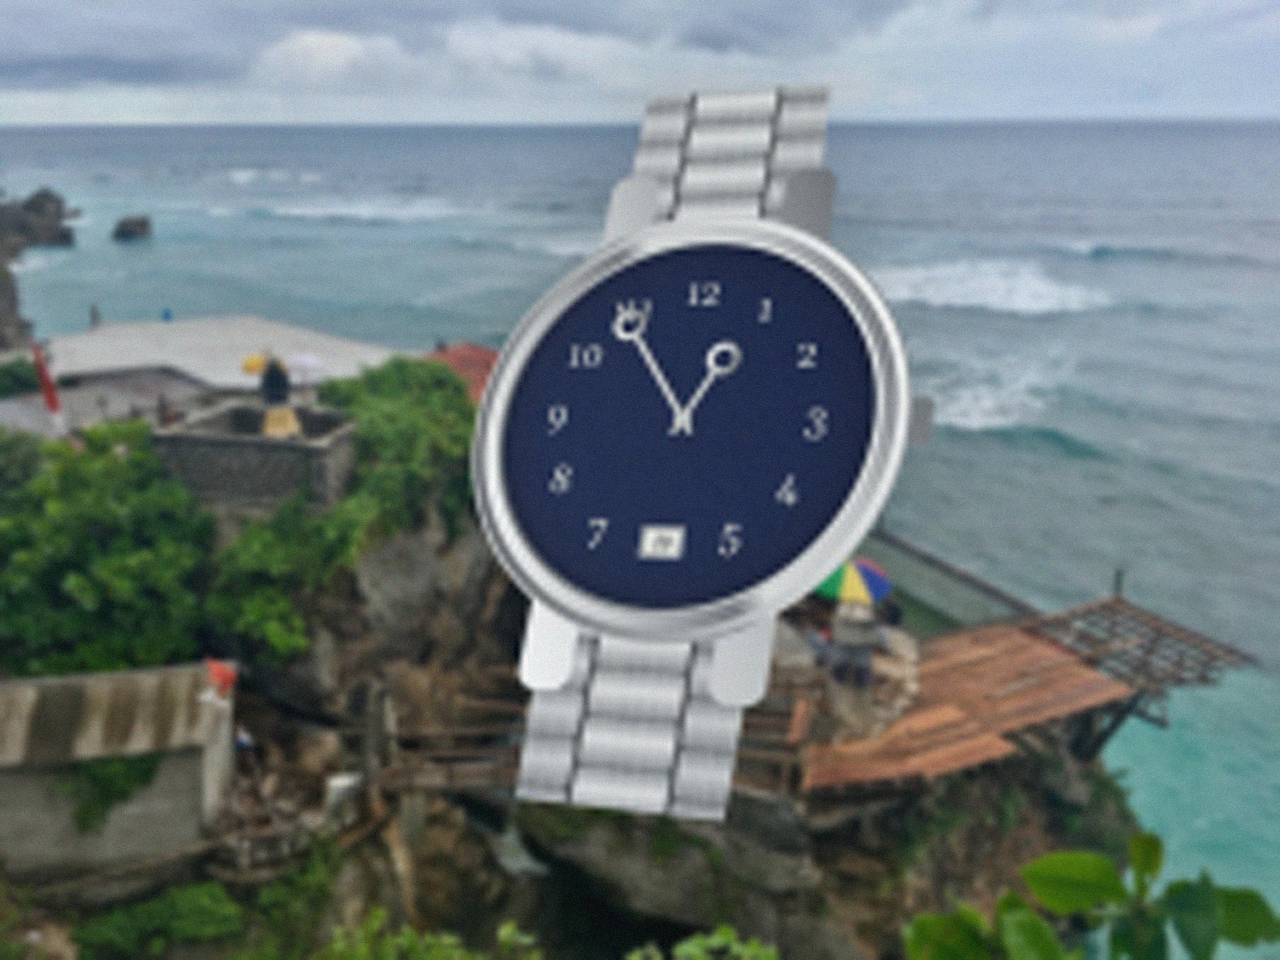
12:54
